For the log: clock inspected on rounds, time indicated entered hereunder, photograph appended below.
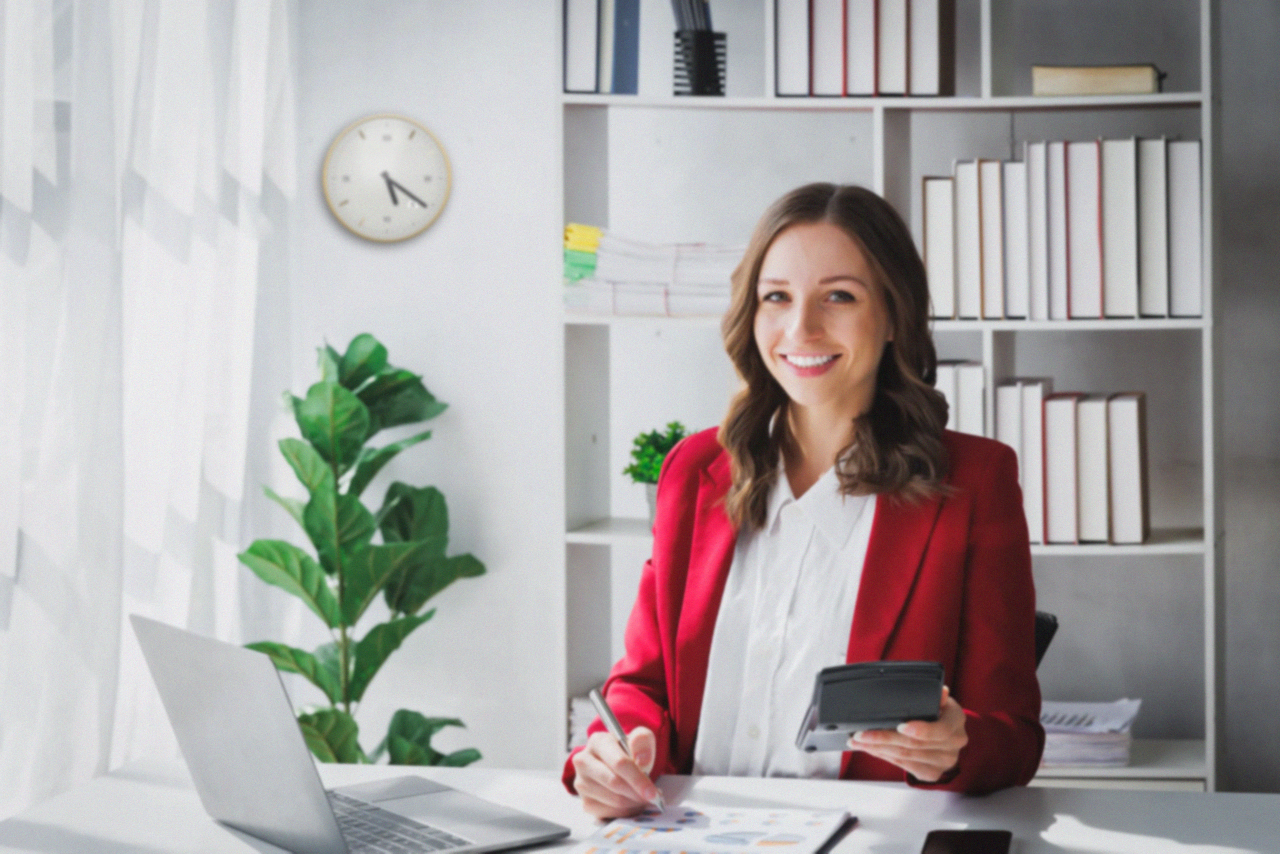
5:21
